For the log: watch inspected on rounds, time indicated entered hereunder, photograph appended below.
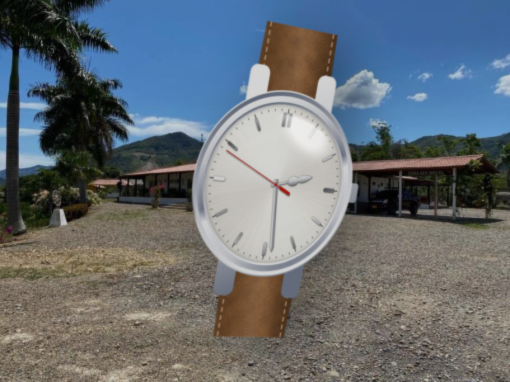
2:28:49
